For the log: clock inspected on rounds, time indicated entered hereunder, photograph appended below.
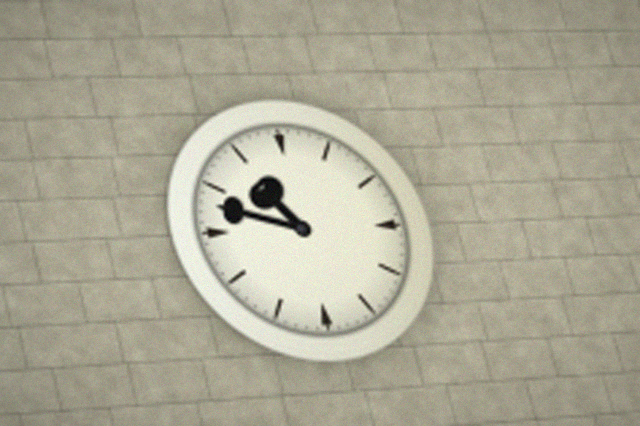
10:48
